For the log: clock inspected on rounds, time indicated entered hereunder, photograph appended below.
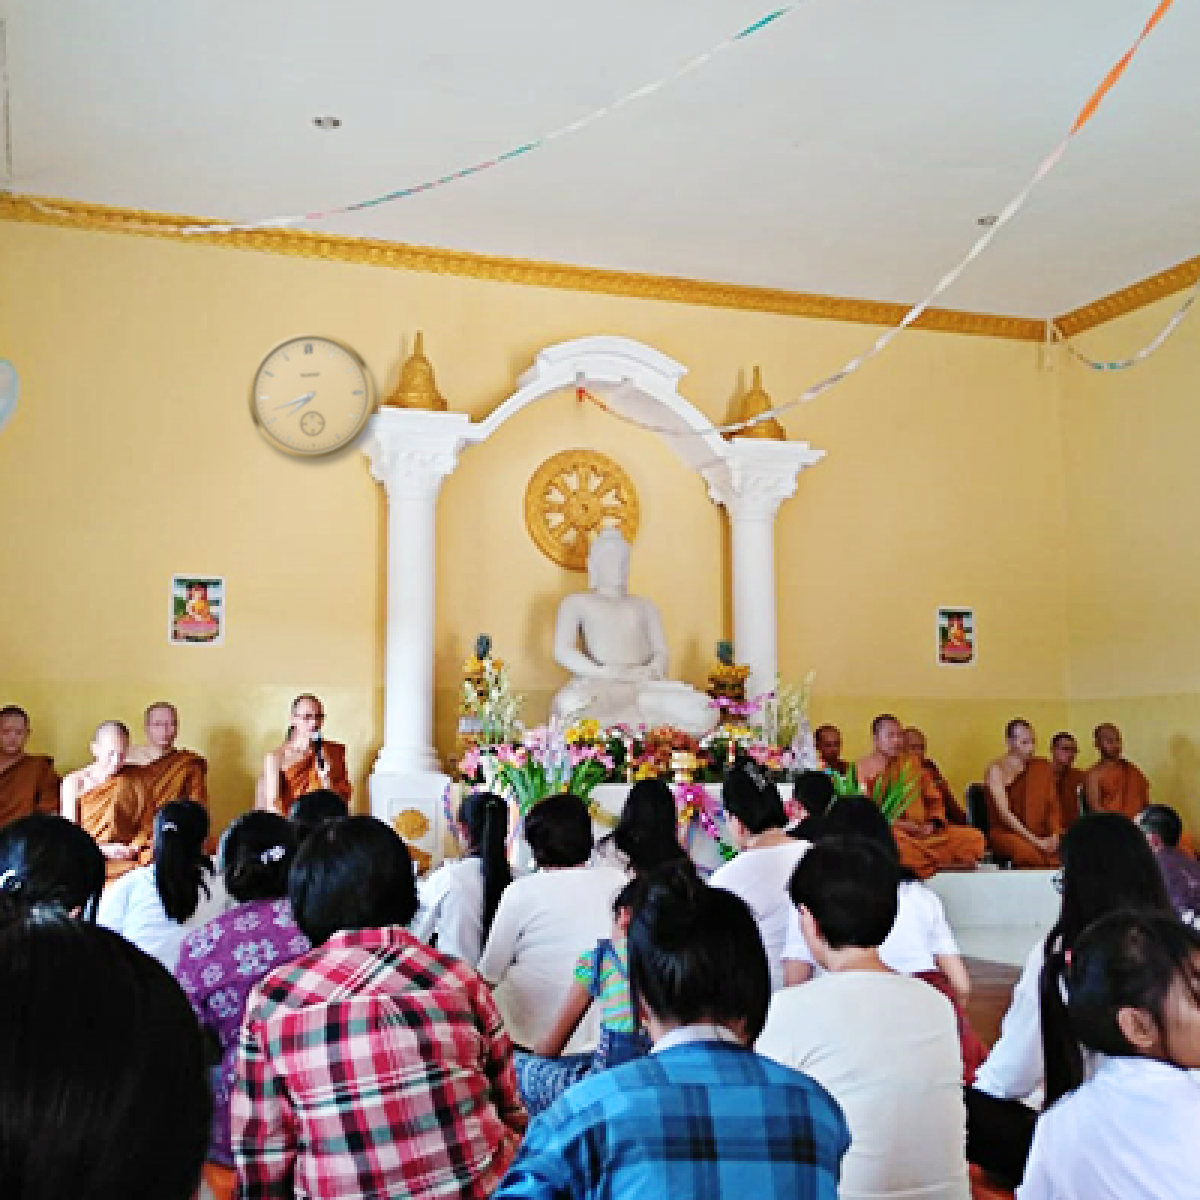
7:42
